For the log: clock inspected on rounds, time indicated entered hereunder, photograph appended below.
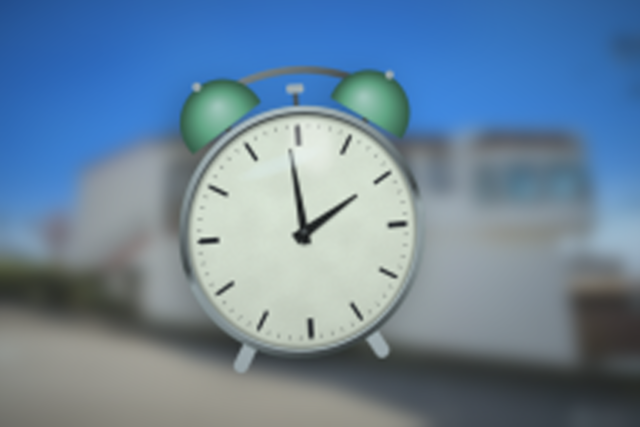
1:59
